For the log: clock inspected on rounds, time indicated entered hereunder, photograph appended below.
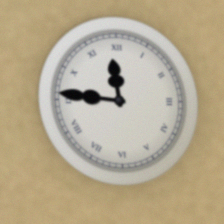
11:46
